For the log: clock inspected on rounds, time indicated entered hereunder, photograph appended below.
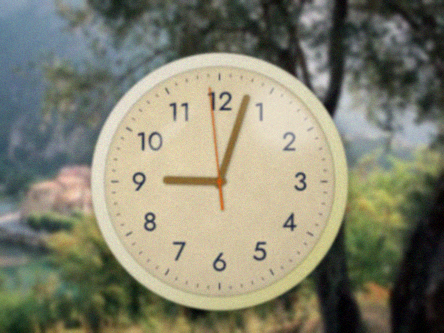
9:02:59
